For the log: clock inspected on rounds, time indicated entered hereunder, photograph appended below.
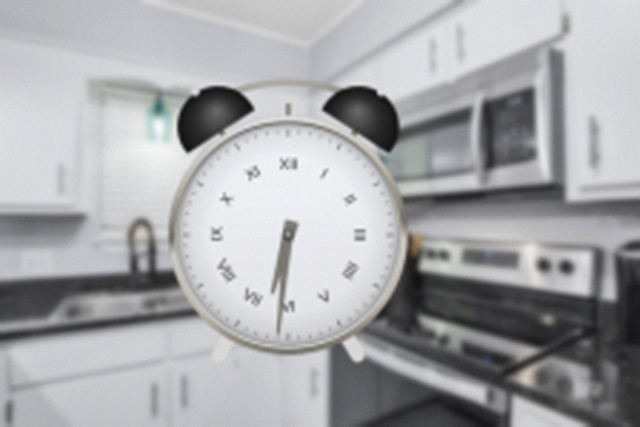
6:31
